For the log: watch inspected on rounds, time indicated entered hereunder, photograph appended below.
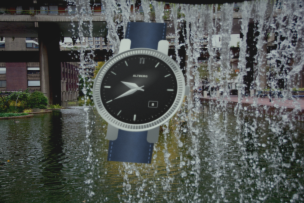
9:40
